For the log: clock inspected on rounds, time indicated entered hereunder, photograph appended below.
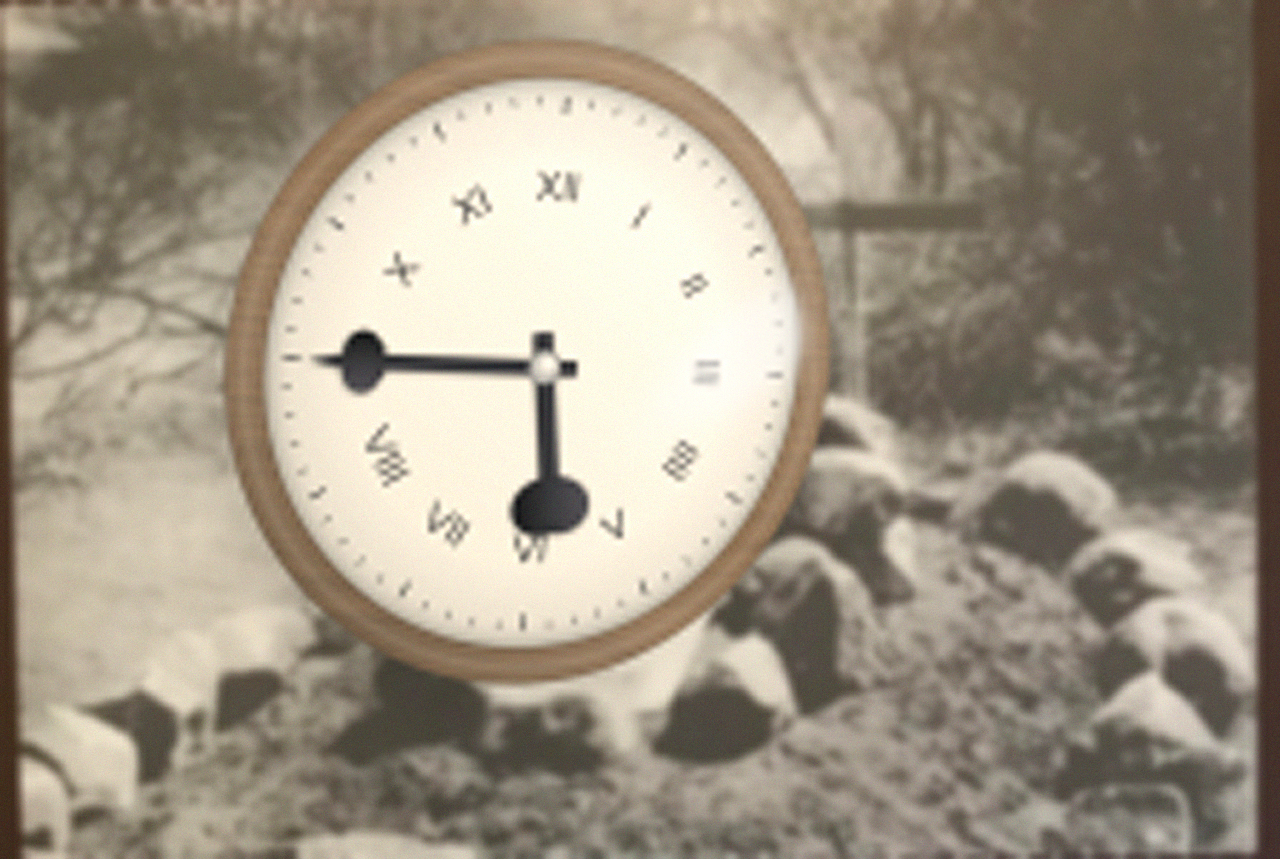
5:45
